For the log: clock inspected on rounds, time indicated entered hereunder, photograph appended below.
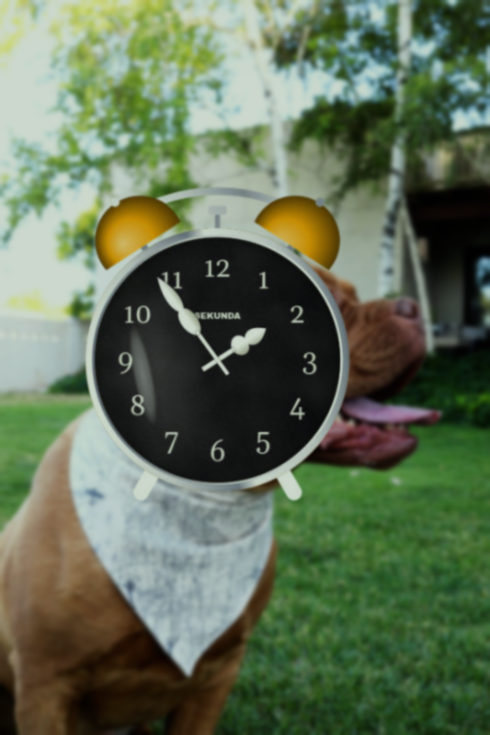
1:54
